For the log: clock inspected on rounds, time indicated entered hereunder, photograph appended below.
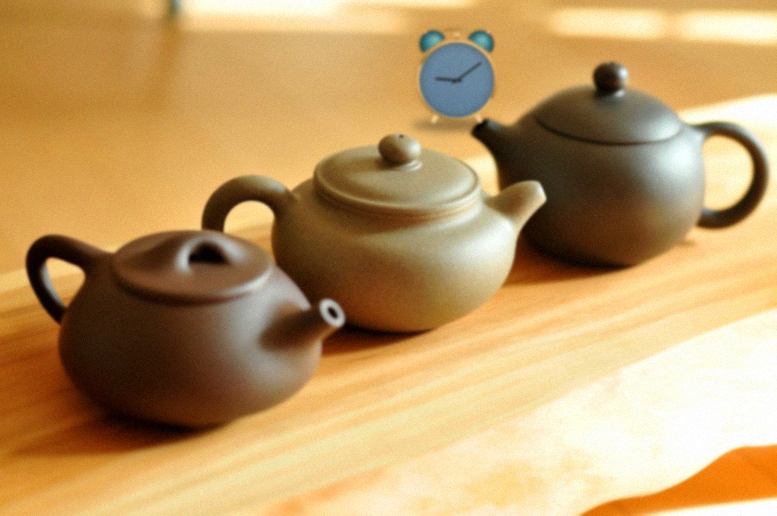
9:09
